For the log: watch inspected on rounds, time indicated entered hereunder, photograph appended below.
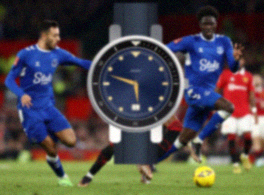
5:48
